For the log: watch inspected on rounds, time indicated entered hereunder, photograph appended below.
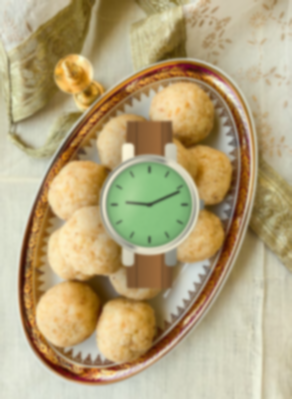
9:11
